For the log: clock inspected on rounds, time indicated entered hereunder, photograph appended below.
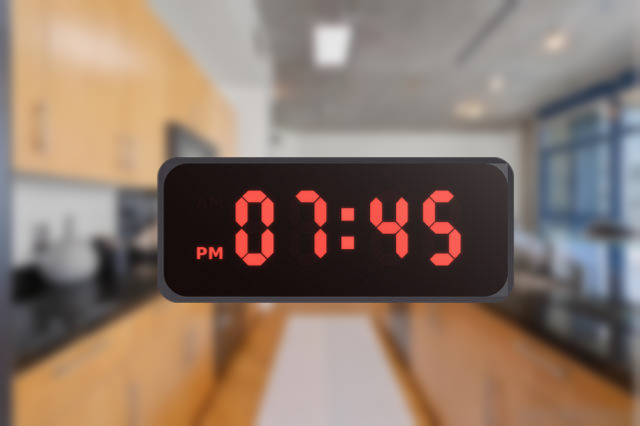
7:45
